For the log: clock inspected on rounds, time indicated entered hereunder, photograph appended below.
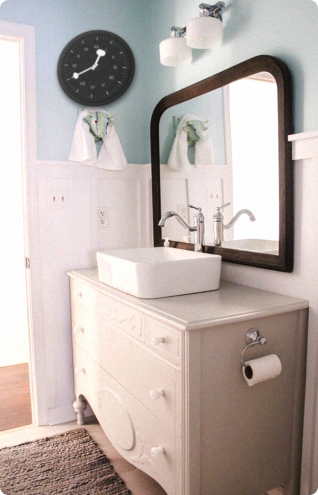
12:40
